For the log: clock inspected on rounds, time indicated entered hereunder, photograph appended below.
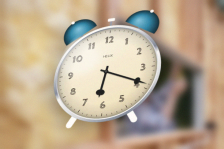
6:19
